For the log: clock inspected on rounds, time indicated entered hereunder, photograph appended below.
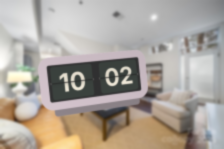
10:02
